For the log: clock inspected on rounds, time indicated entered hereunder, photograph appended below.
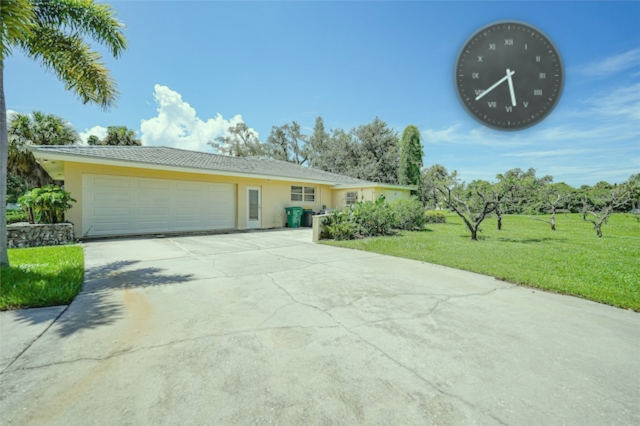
5:39
